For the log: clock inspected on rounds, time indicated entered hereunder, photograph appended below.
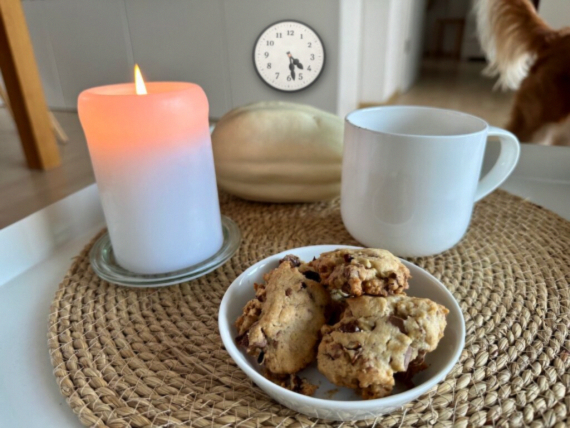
4:28
